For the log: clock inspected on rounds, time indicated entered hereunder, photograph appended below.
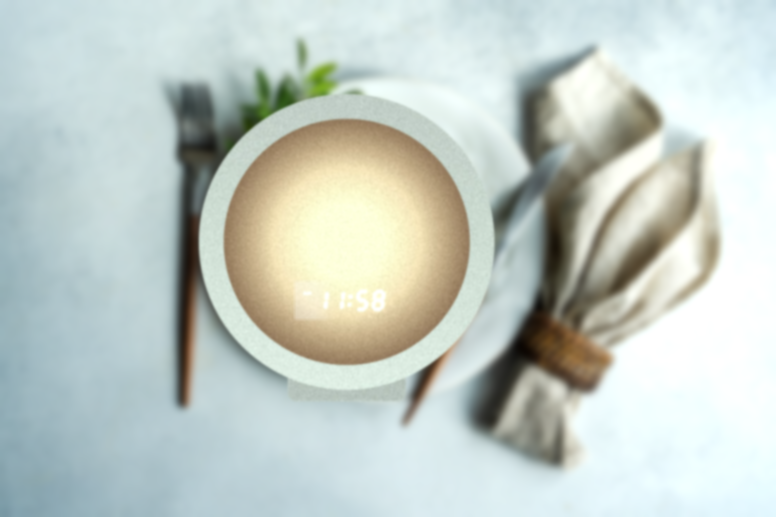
11:58
